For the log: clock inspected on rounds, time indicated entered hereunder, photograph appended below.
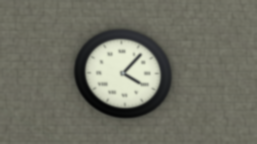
4:07
